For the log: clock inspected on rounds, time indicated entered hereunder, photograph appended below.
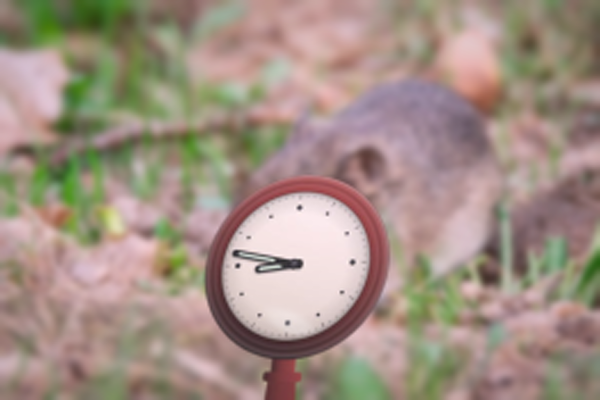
8:47
